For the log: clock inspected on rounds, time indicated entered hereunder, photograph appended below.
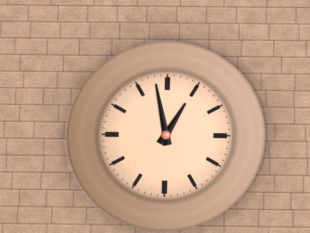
12:58
